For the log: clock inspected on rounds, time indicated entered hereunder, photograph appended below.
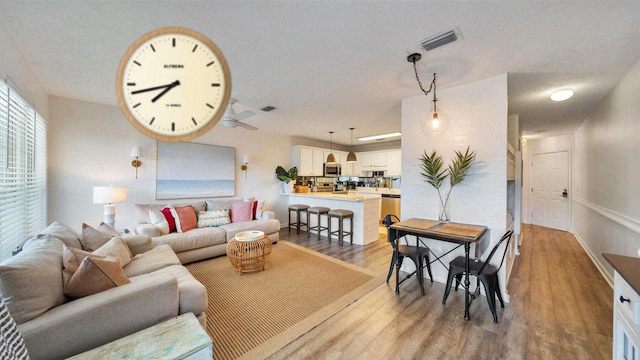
7:43
